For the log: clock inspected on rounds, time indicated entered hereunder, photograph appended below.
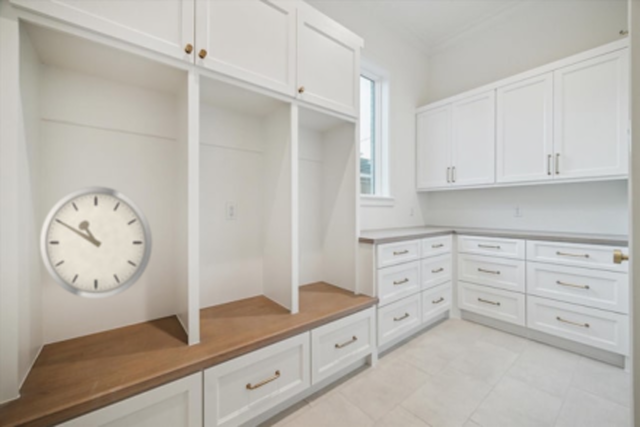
10:50
